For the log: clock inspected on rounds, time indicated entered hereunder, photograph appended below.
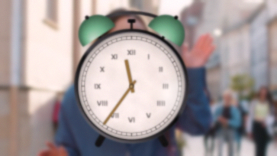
11:36
